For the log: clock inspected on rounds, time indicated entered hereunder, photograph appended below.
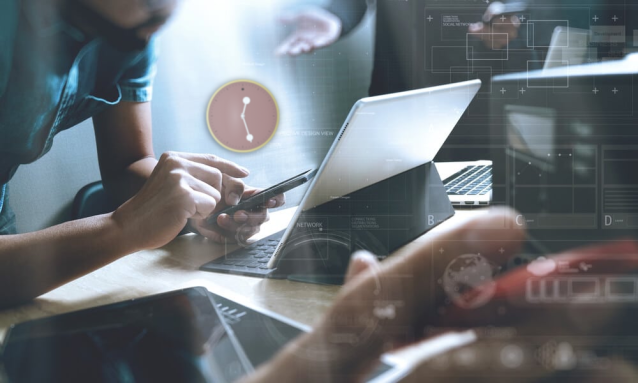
12:27
